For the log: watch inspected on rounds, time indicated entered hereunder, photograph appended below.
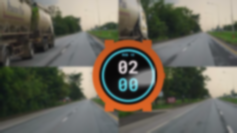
2:00
